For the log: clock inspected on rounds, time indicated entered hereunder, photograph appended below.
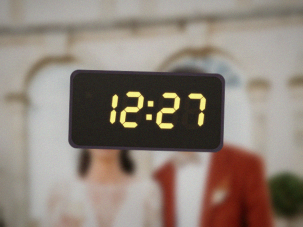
12:27
